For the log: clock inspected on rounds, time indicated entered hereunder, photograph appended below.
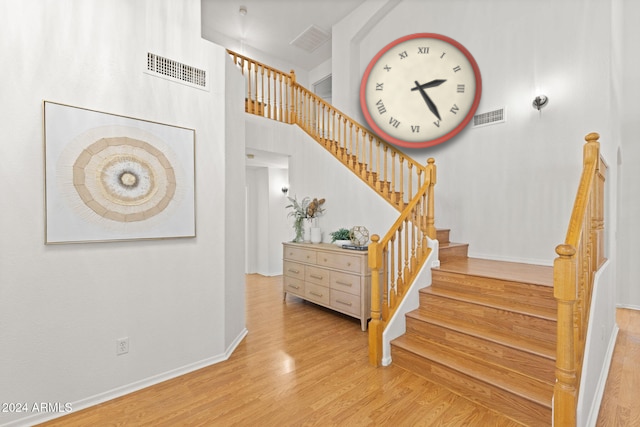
2:24
